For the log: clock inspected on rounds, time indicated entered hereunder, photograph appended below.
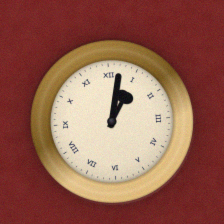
1:02
